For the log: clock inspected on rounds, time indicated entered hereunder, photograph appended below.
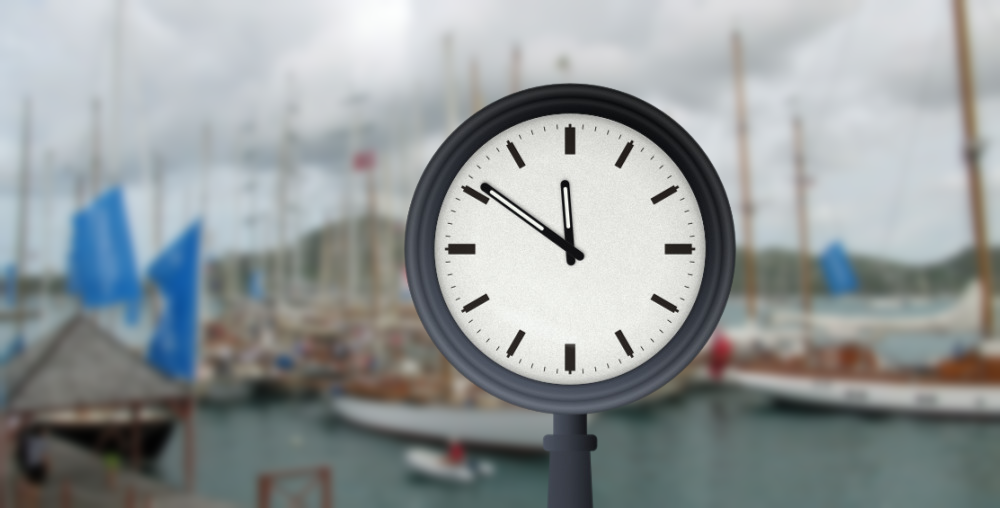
11:51
